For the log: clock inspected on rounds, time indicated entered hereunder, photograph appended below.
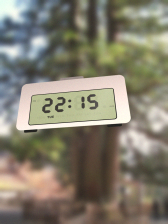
22:15
